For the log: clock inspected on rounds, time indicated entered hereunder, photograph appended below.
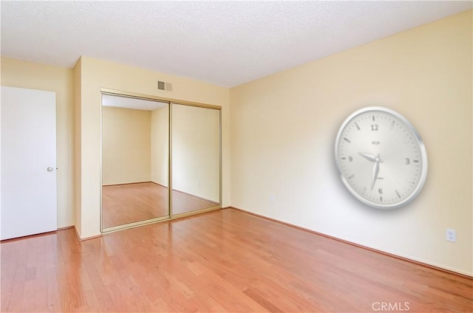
9:33
